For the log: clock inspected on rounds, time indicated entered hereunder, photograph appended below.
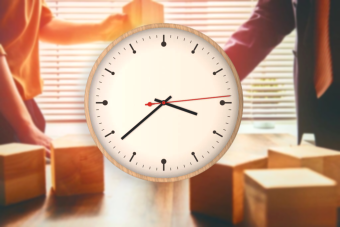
3:38:14
